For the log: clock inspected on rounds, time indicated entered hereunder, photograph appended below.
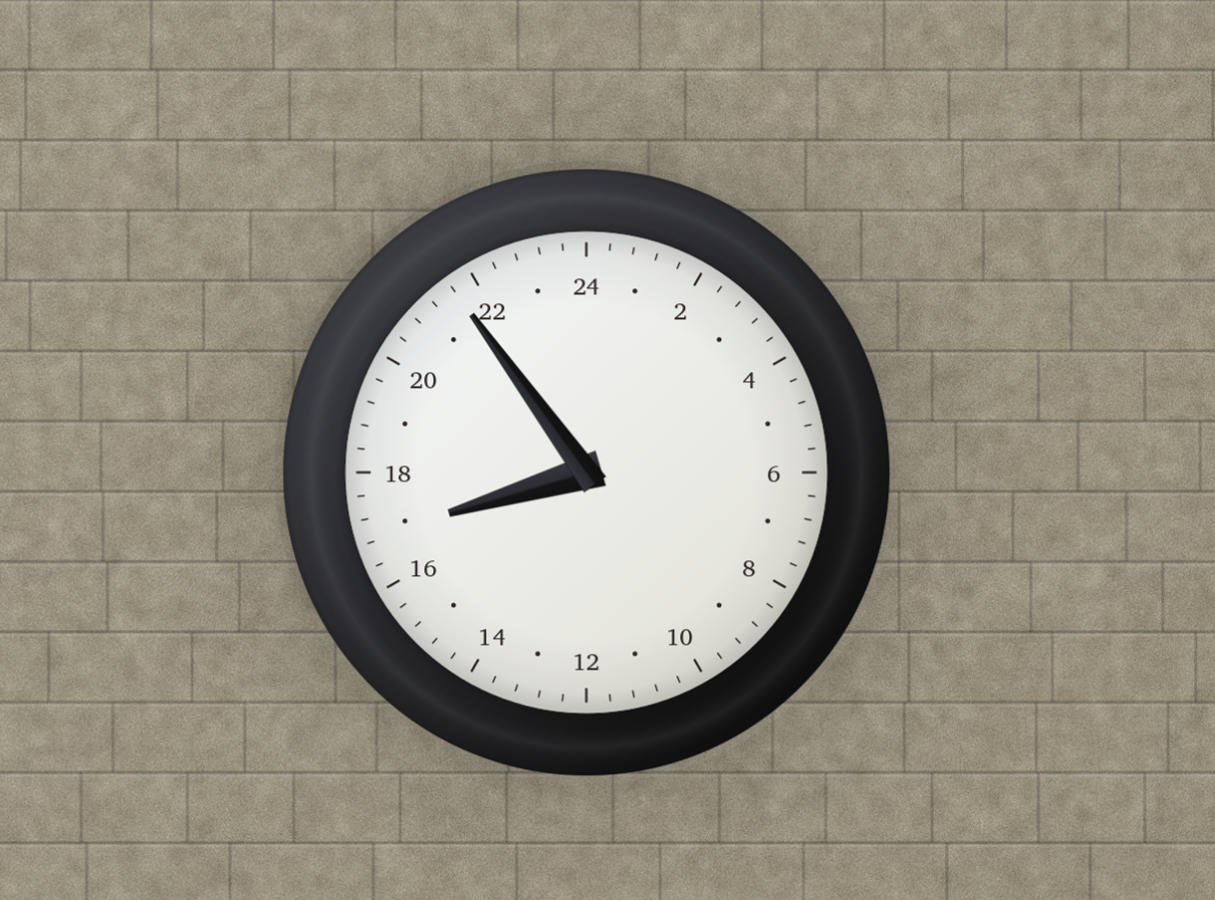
16:54
